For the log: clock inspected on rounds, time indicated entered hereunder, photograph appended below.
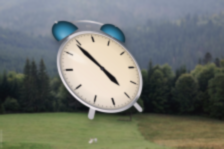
4:54
